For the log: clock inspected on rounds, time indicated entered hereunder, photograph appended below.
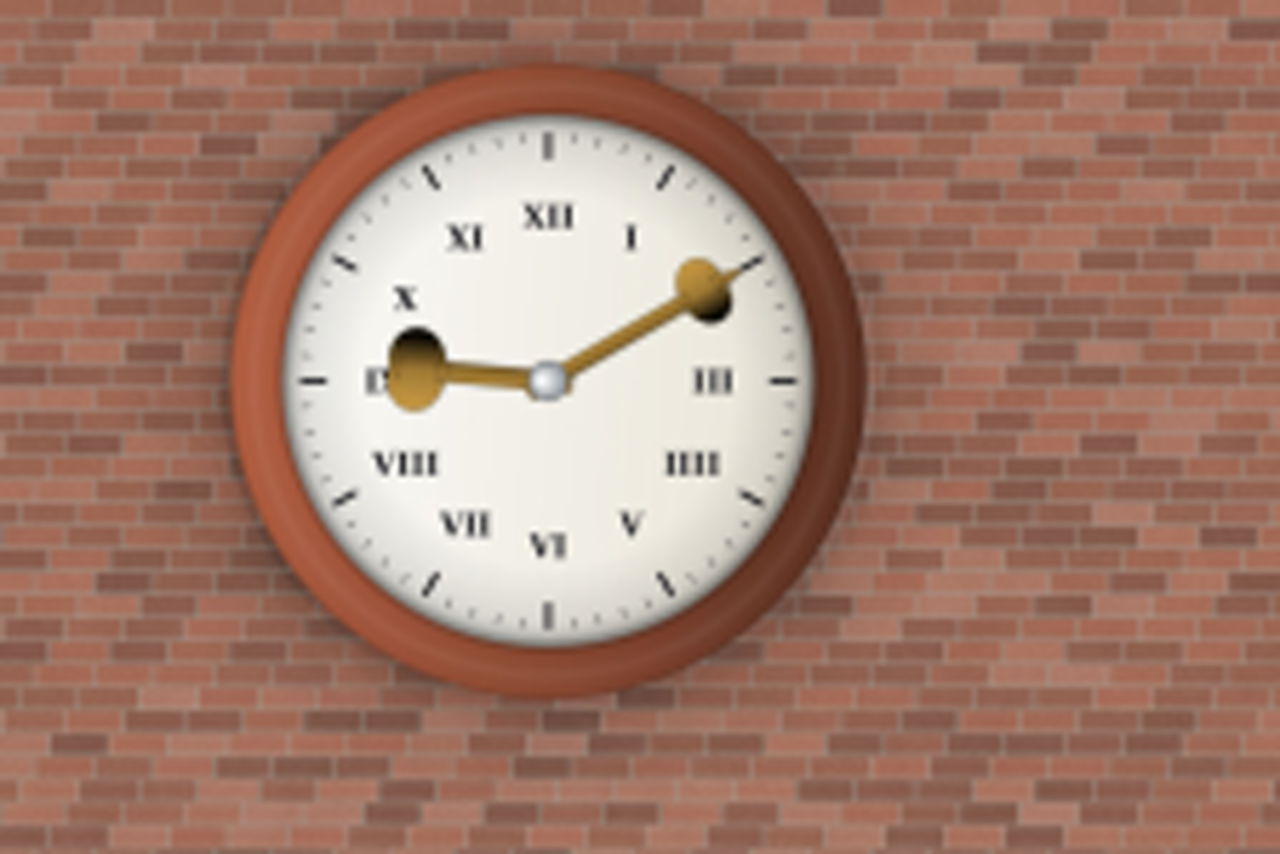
9:10
